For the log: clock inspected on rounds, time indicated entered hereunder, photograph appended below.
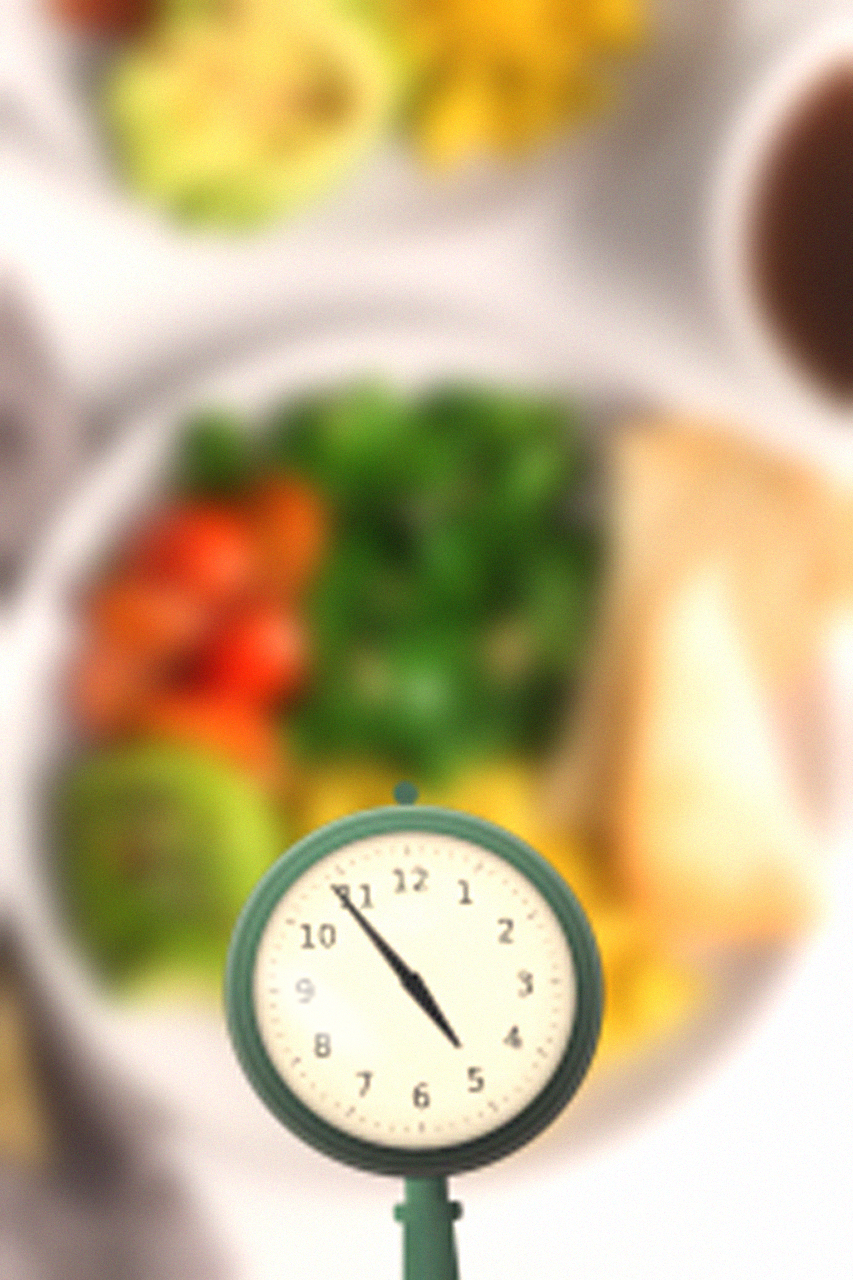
4:54
